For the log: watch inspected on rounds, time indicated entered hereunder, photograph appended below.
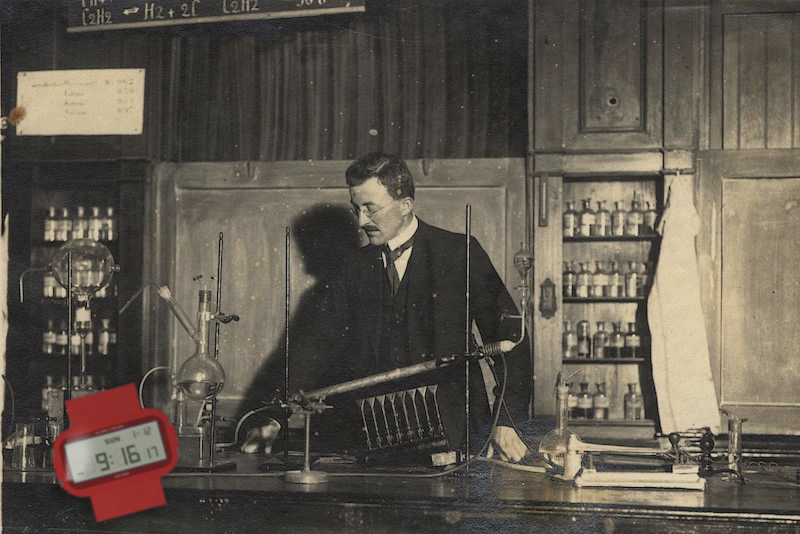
9:16:17
